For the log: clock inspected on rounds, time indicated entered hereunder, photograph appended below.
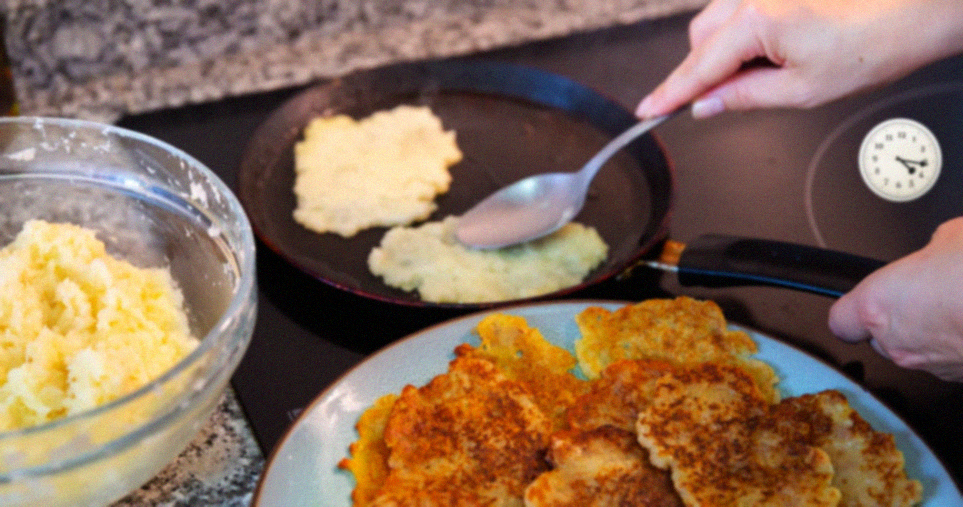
4:16
